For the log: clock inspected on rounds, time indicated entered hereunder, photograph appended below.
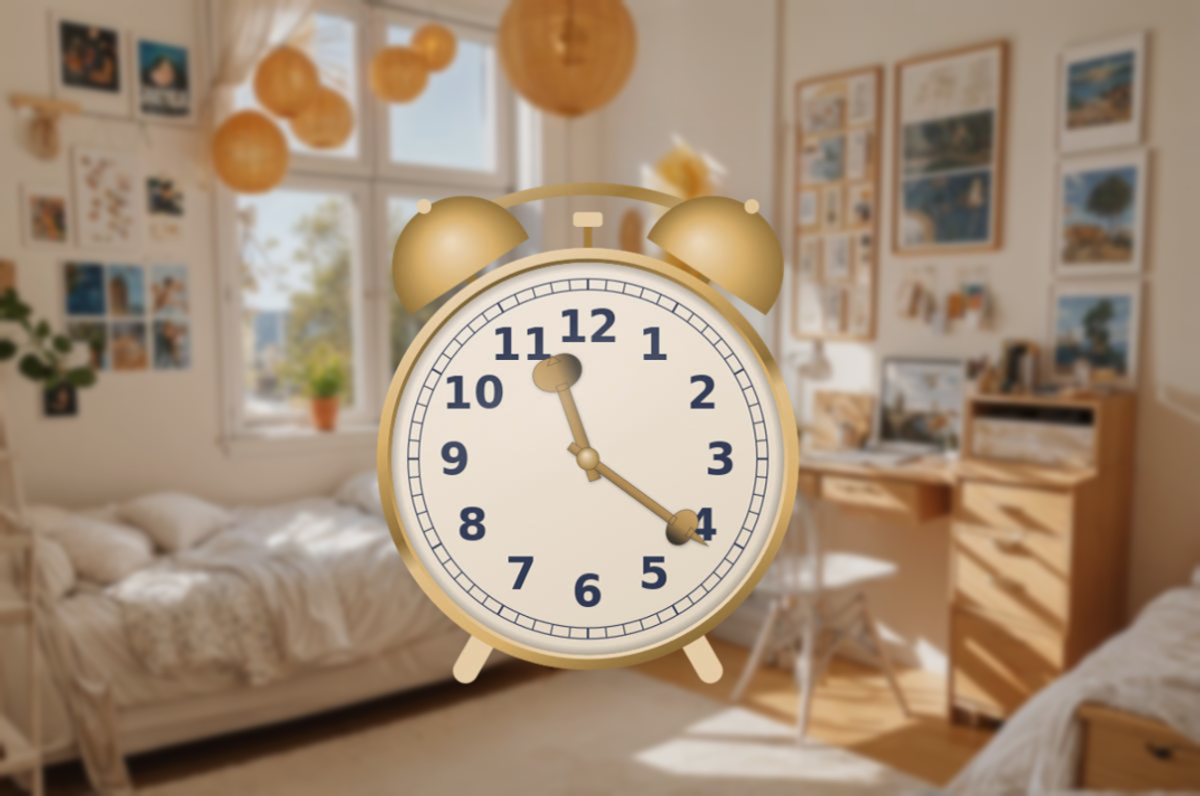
11:21
